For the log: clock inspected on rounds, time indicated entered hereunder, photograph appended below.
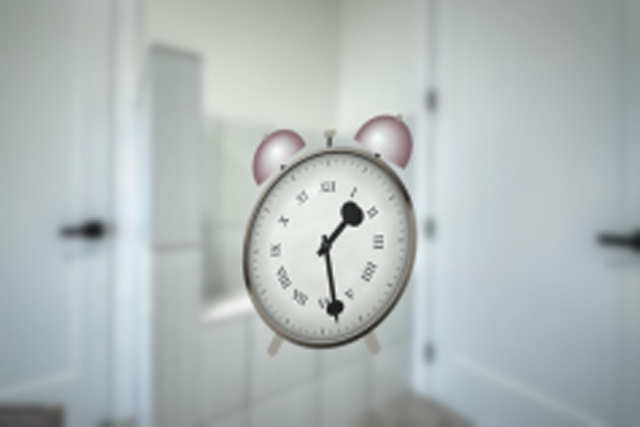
1:28
